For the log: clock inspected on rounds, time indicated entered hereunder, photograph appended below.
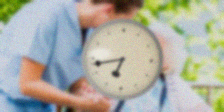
6:43
